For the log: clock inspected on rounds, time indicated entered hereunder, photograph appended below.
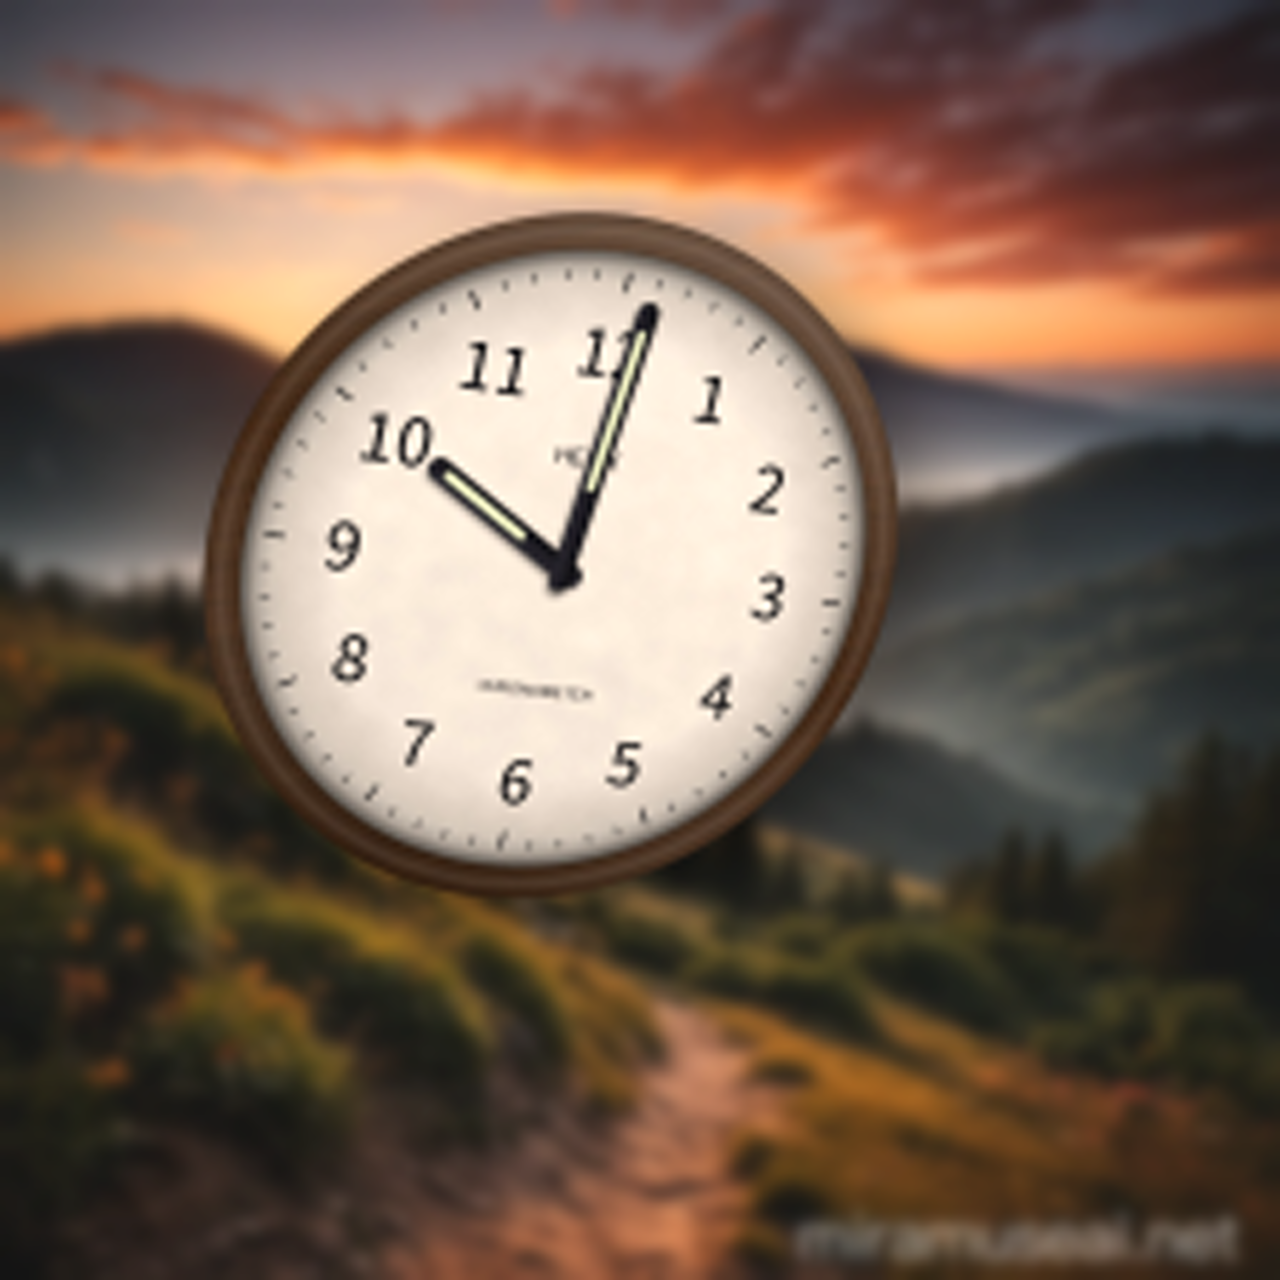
10:01
